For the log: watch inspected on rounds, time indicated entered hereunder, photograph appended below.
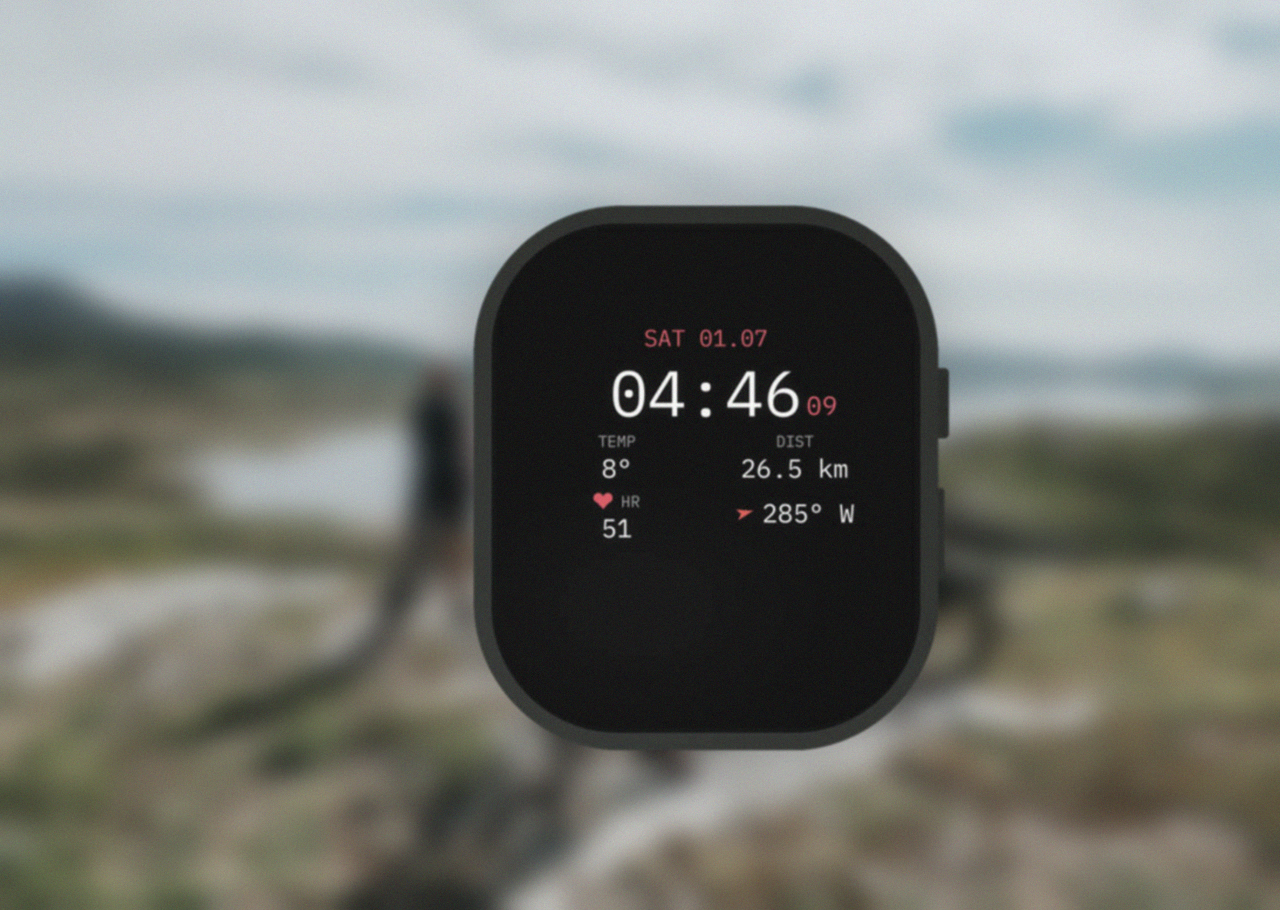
4:46:09
